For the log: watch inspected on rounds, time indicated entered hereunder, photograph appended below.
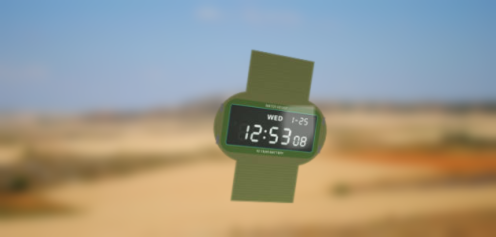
12:53:08
